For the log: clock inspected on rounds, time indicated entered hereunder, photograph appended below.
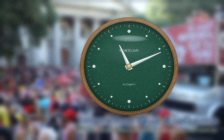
11:11
